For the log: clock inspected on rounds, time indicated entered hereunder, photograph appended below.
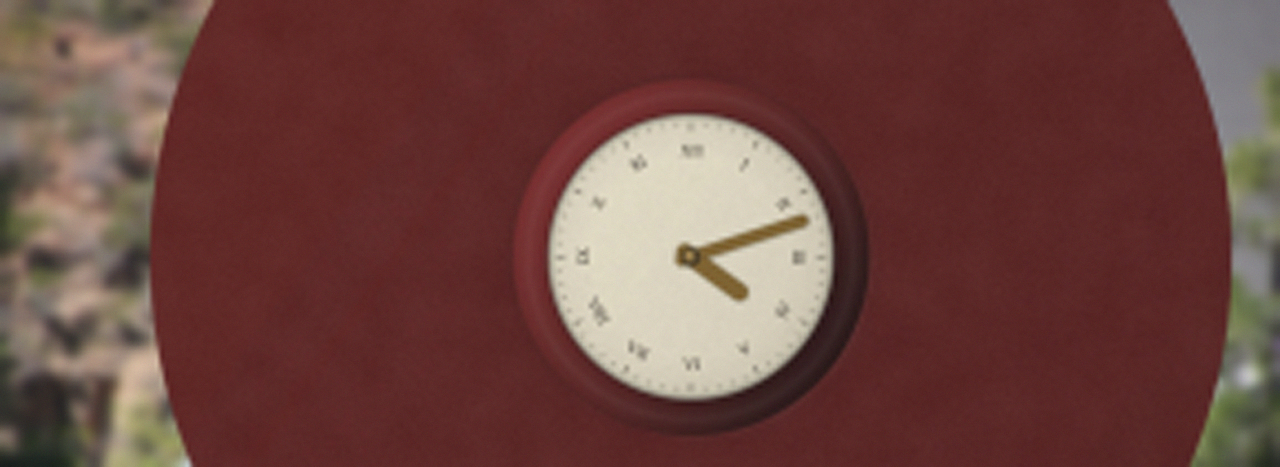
4:12
